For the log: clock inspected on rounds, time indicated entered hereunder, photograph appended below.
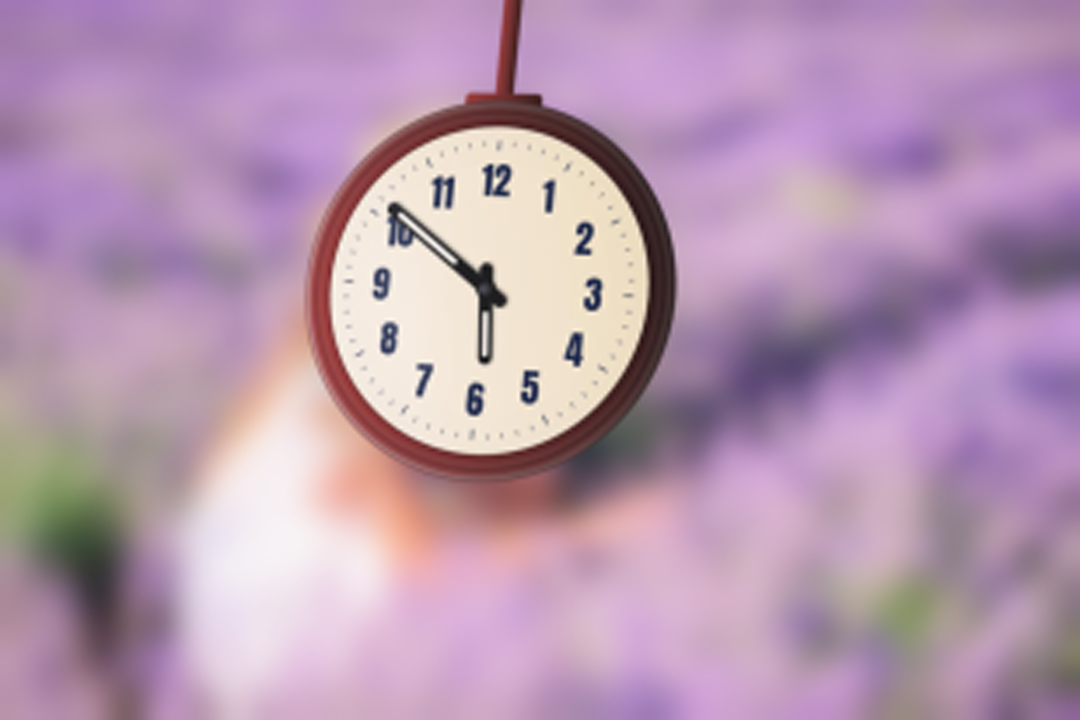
5:51
